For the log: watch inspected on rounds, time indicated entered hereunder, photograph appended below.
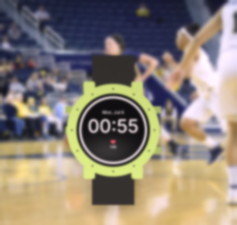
0:55
